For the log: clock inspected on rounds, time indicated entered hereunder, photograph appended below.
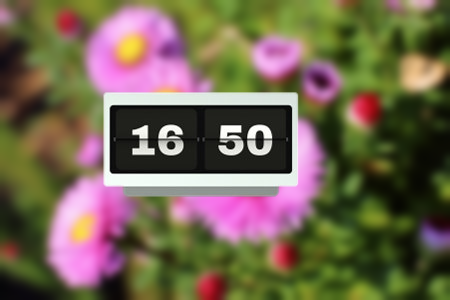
16:50
